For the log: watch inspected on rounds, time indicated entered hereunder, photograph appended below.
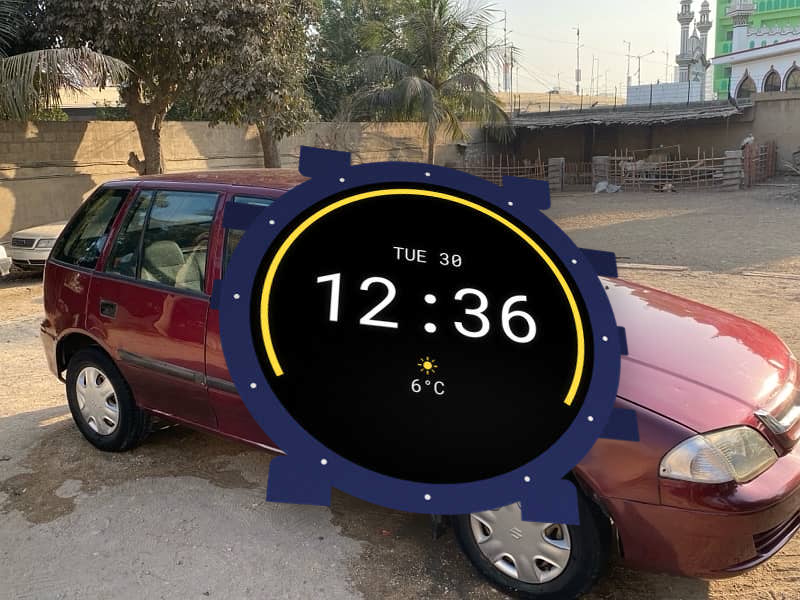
12:36
